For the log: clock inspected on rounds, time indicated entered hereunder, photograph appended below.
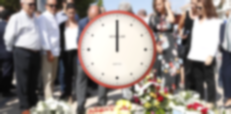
12:00
